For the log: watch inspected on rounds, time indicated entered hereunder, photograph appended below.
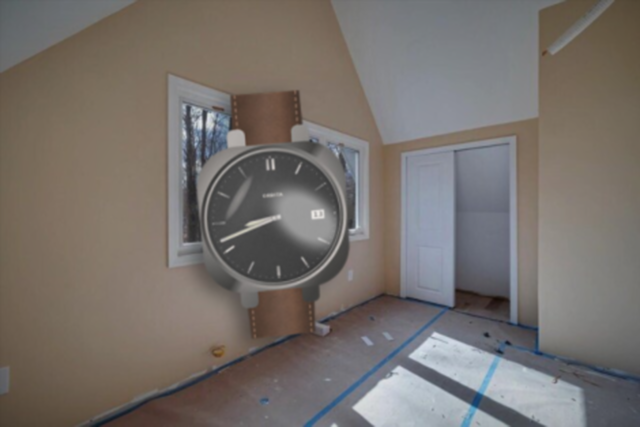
8:42
